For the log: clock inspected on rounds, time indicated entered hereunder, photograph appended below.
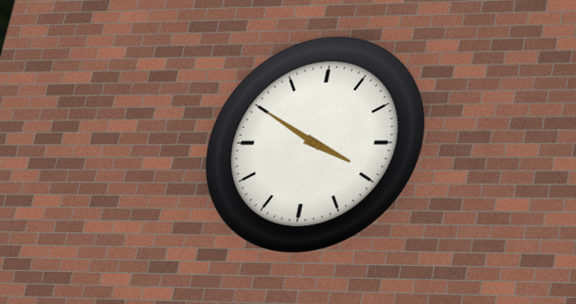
3:50
